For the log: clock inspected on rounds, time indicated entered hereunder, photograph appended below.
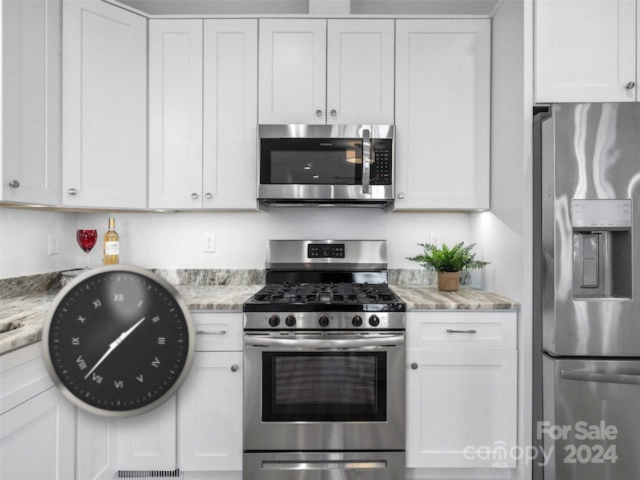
1:37
